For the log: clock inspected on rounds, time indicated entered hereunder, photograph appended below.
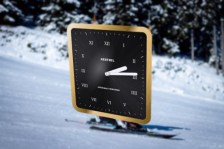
2:14
